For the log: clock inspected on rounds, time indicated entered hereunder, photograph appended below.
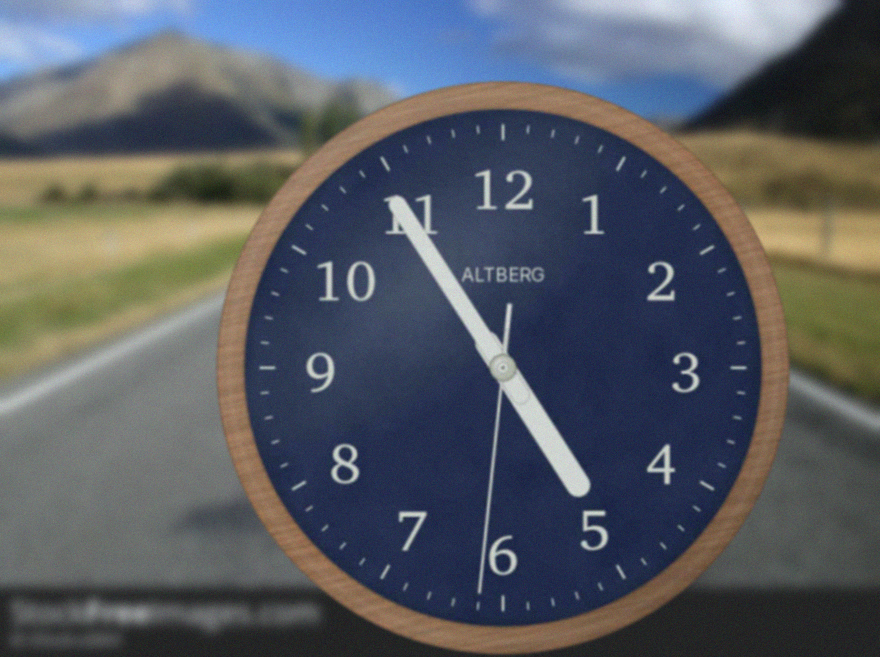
4:54:31
